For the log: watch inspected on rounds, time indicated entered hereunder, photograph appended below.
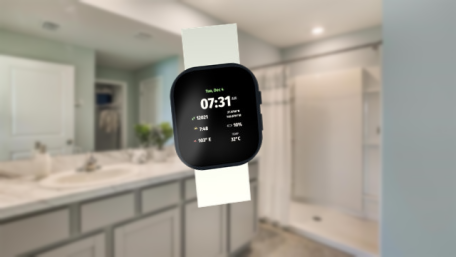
7:31
